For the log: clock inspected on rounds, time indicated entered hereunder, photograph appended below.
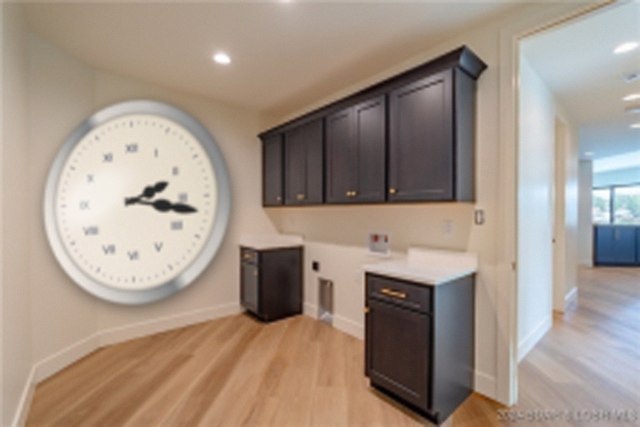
2:17
